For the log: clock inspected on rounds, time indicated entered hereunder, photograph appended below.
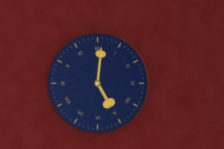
5:01
